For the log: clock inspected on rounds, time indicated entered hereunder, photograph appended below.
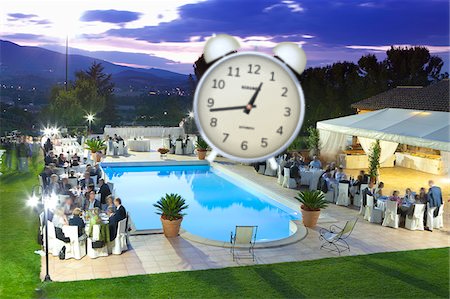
12:43
